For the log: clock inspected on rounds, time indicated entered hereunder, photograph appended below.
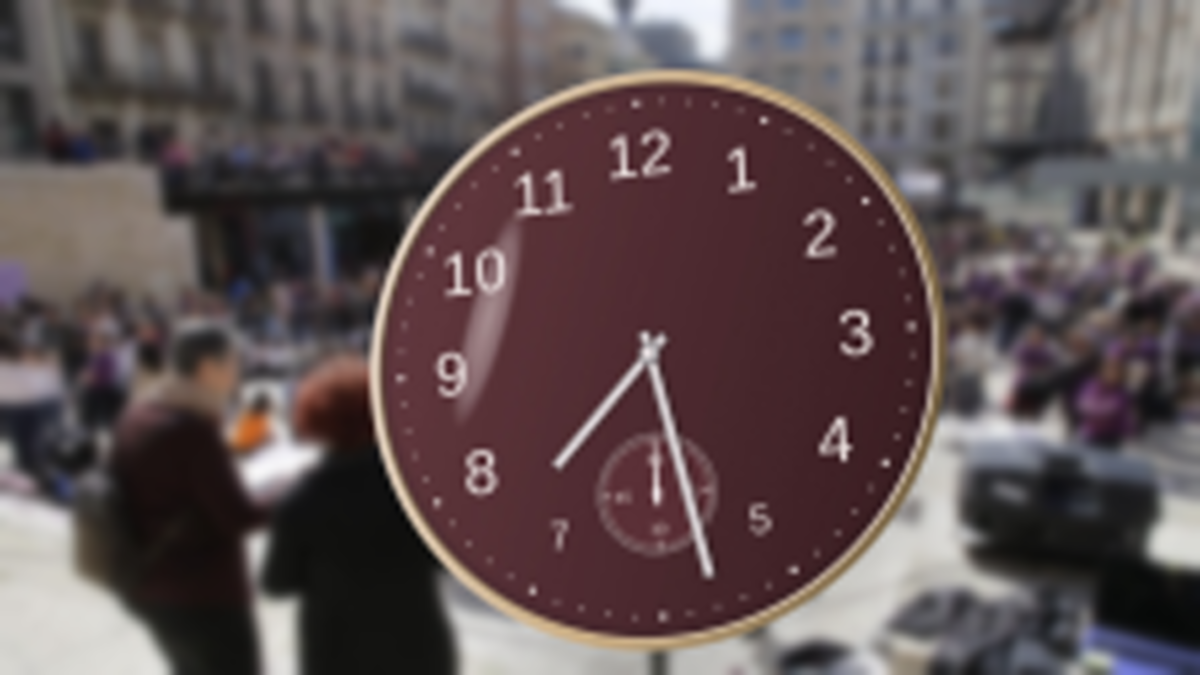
7:28
